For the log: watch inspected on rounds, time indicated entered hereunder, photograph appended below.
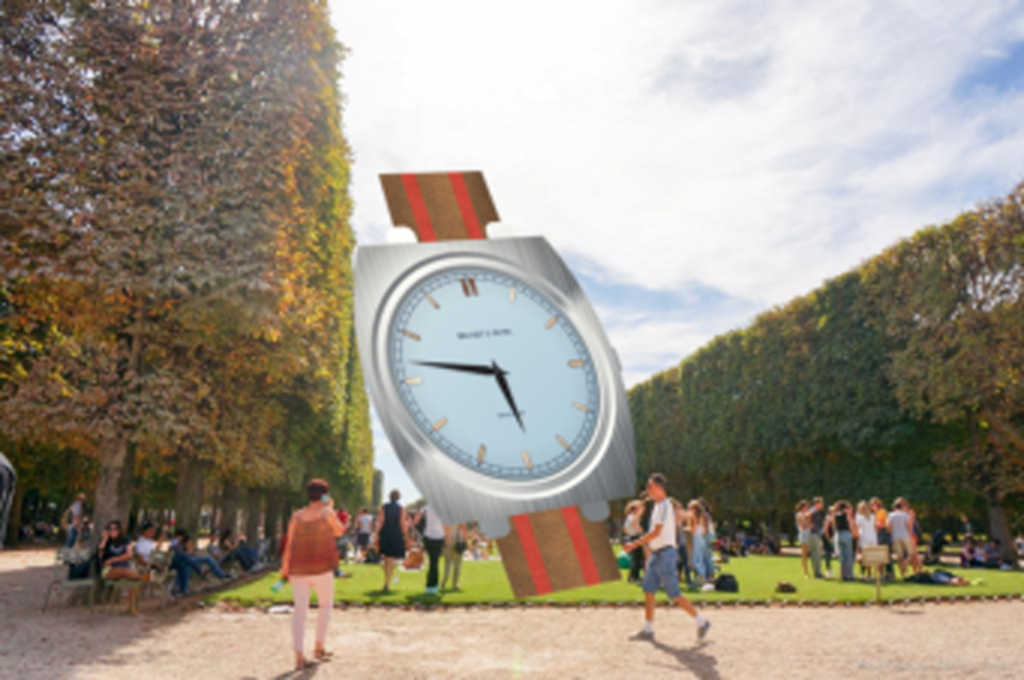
5:47
